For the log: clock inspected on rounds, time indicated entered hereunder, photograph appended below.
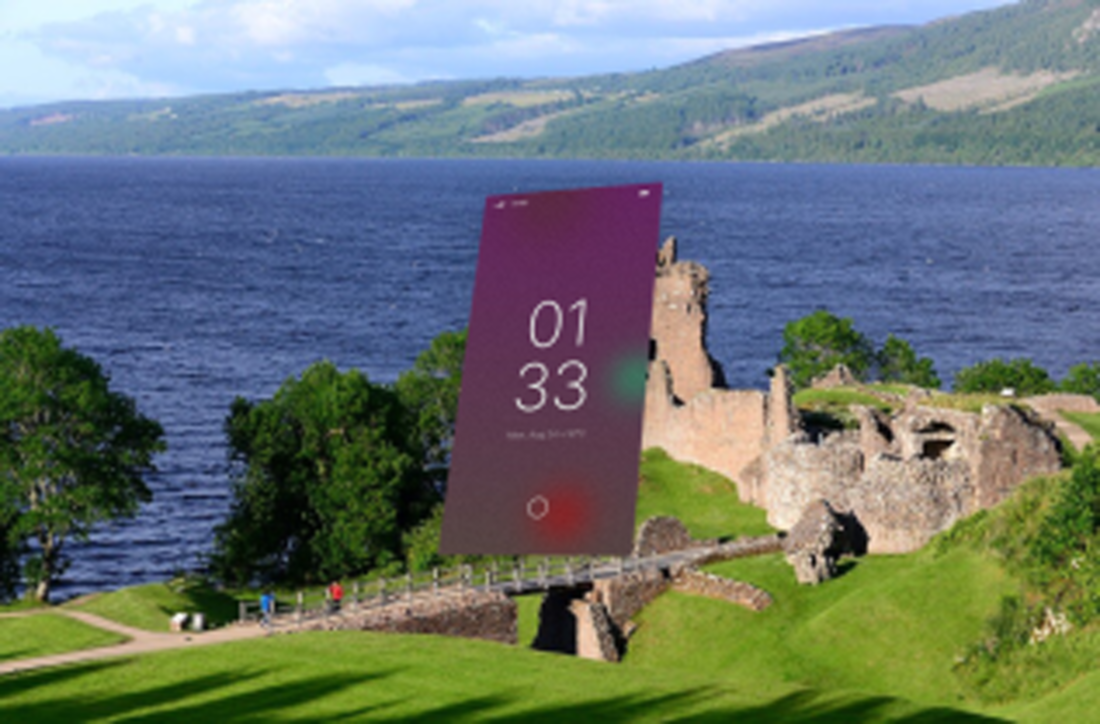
1:33
